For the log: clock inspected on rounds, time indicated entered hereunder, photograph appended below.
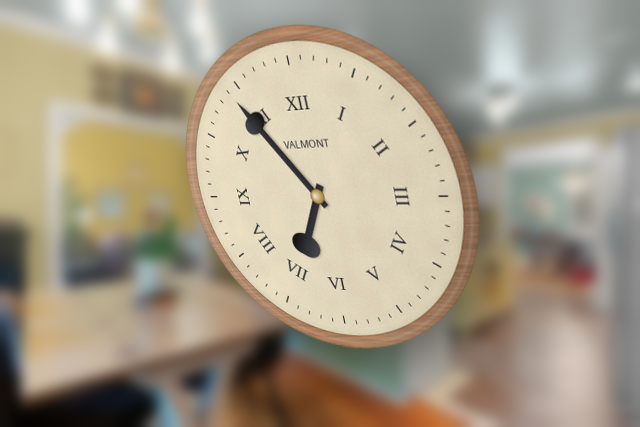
6:54
